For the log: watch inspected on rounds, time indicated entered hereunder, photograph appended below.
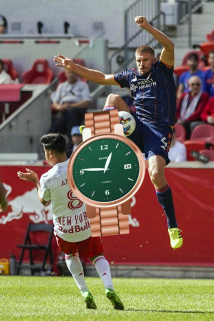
12:46
